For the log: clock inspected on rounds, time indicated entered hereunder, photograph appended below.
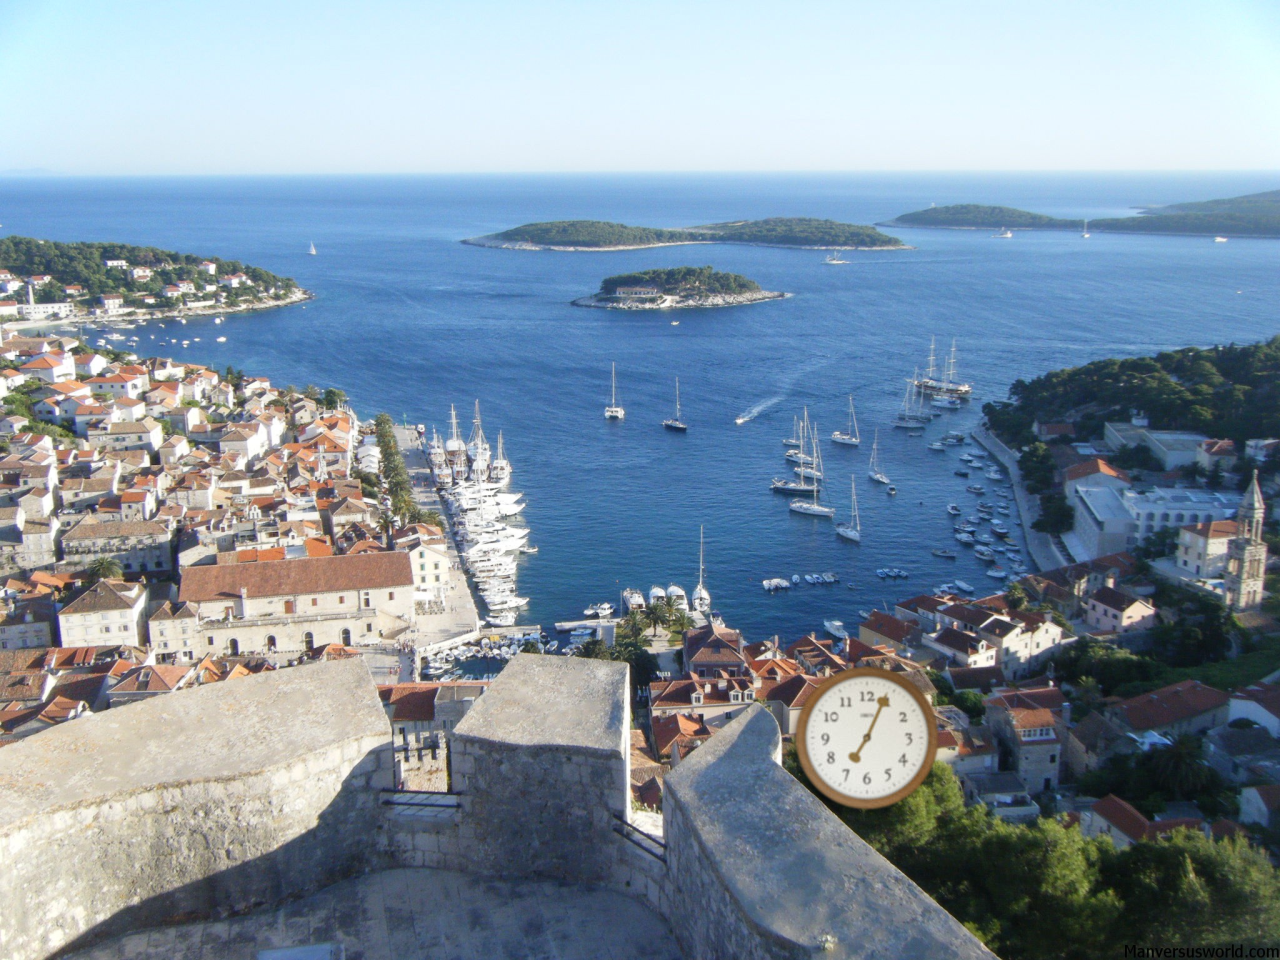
7:04
